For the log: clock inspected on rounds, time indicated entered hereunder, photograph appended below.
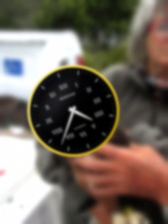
4:37
